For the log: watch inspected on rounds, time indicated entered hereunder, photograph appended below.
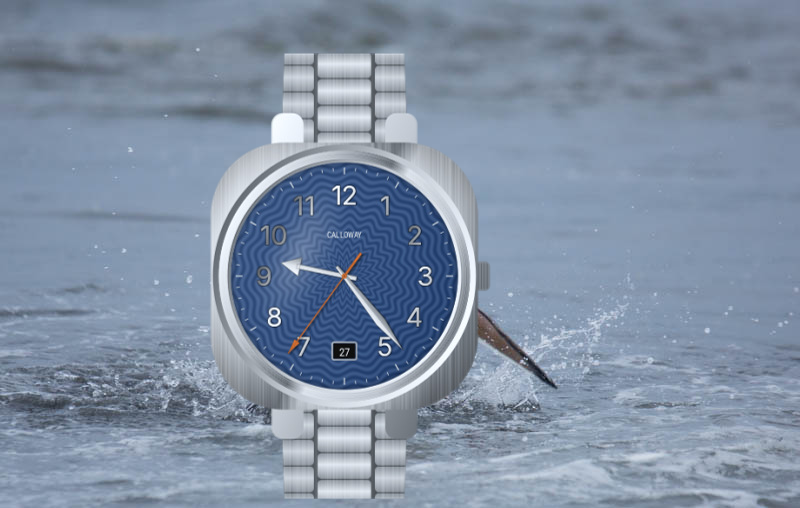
9:23:36
